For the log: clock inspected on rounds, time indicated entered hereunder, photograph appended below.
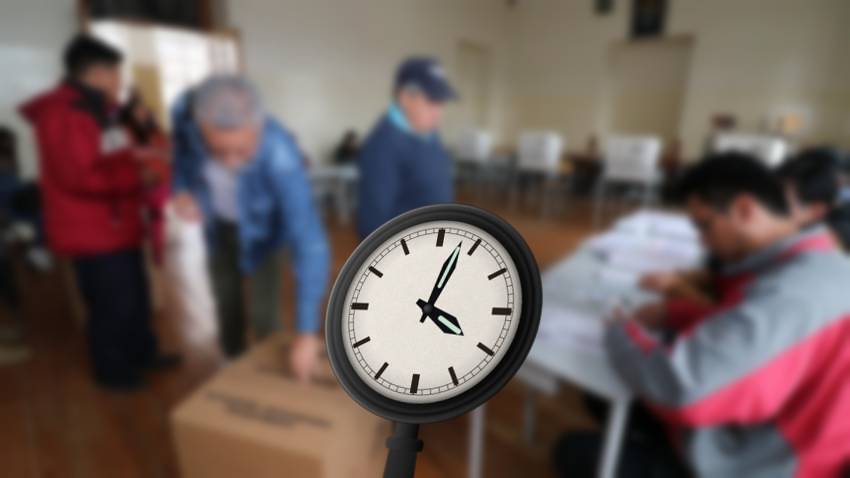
4:03
